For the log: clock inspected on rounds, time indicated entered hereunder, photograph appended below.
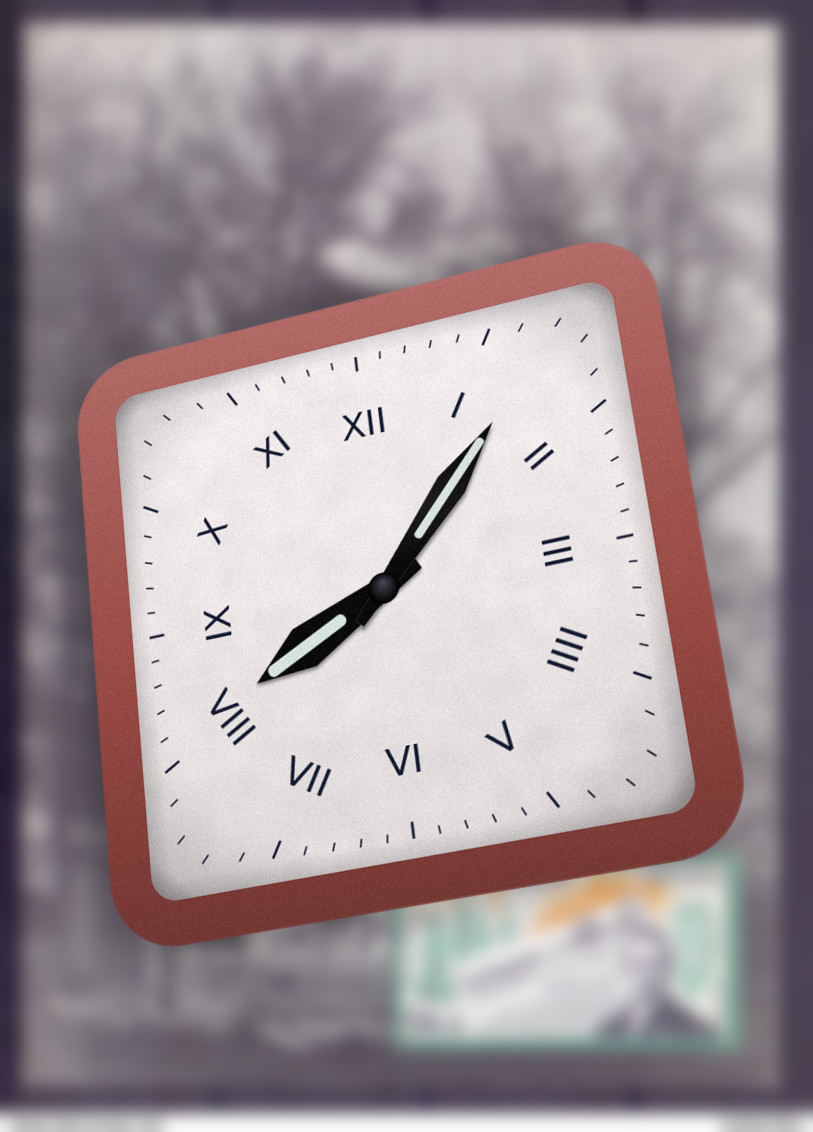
8:07
